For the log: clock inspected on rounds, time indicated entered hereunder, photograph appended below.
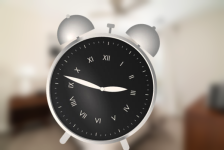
2:47
